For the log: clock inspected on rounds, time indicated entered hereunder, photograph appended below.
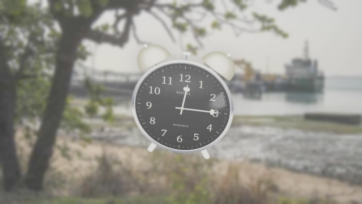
12:15
